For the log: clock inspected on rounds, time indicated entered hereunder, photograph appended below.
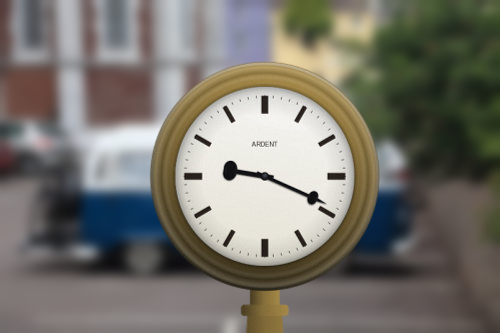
9:19
